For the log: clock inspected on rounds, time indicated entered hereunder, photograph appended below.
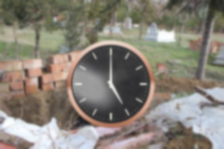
5:00
